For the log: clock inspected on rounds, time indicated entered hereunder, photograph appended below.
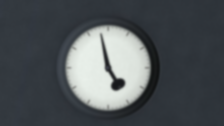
4:58
